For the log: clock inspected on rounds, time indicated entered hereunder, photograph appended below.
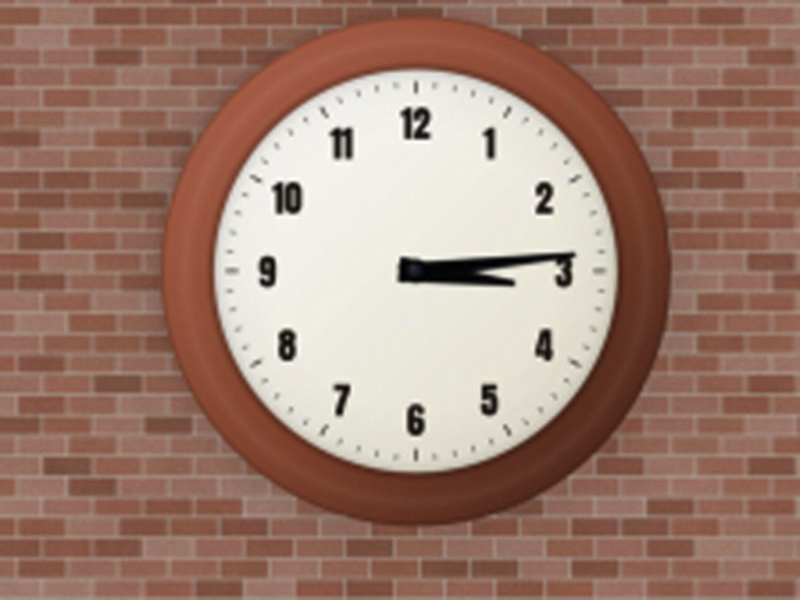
3:14
